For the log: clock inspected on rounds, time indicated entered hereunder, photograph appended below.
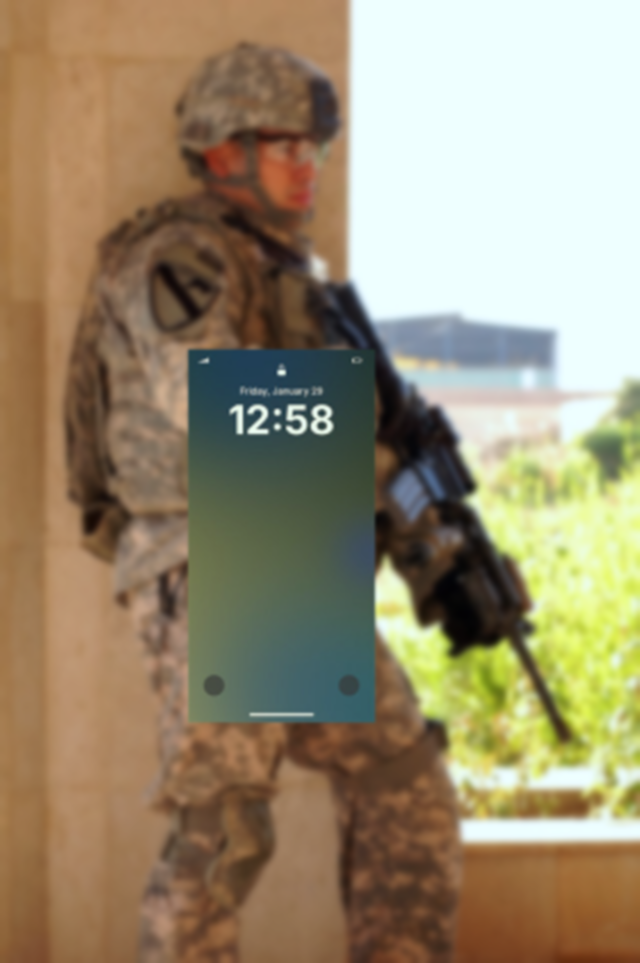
12:58
